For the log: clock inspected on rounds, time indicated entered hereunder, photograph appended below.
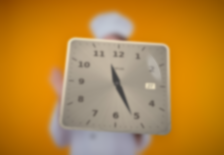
11:26
